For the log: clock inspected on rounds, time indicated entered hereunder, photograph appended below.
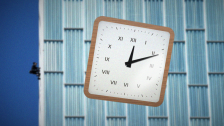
12:11
